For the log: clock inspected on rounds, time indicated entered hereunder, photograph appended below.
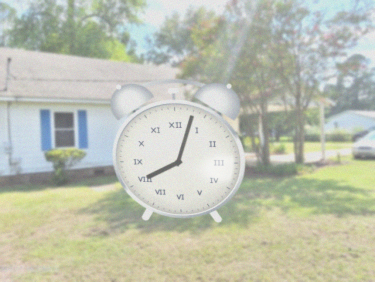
8:03
